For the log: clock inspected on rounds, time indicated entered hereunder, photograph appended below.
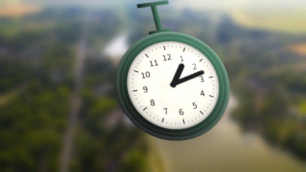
1:13
